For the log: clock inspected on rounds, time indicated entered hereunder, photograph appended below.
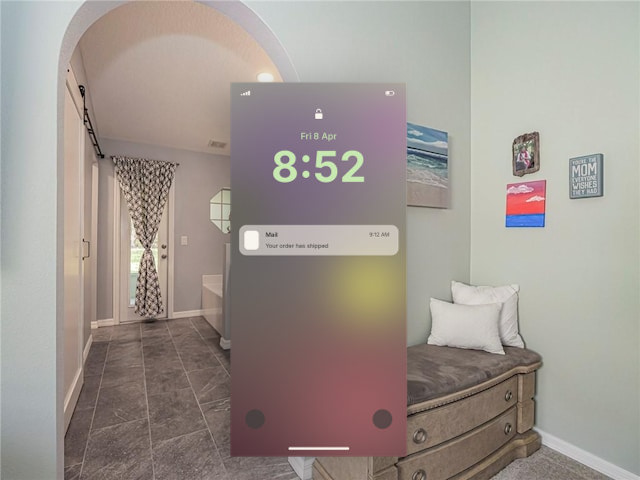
8:52
